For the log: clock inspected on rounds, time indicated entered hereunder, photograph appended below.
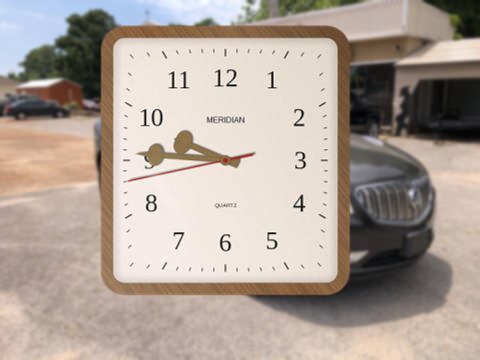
9:45:43
